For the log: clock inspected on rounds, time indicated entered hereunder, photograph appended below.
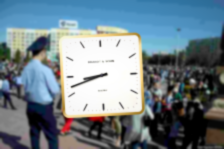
8:42
